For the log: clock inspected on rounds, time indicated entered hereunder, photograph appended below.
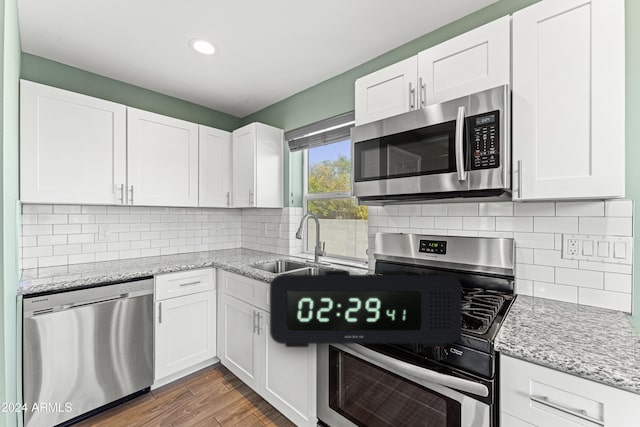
2:29:41
